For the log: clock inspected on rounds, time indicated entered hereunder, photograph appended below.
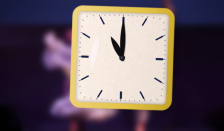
11:00
